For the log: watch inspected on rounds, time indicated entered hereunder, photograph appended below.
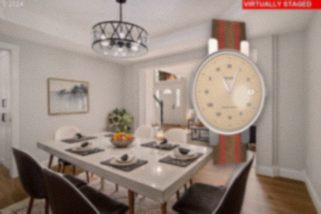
11:04
